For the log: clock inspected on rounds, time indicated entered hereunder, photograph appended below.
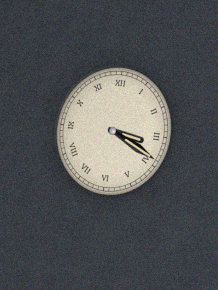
3:19
